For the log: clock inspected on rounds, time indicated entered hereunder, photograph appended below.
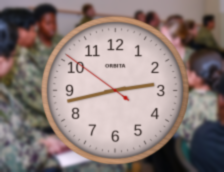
2:42:51
